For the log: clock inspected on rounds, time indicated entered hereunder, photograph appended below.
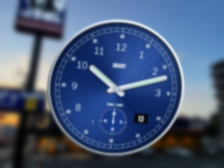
10:12
